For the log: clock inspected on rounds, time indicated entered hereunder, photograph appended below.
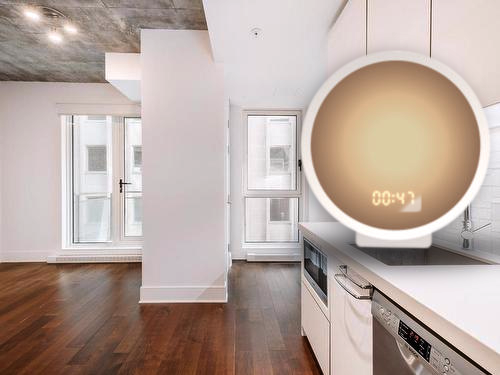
0:47
